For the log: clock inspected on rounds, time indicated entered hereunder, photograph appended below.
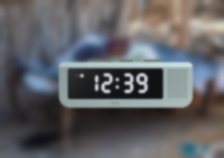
12:39
